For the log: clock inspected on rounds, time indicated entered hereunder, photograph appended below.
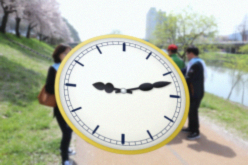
9:12
